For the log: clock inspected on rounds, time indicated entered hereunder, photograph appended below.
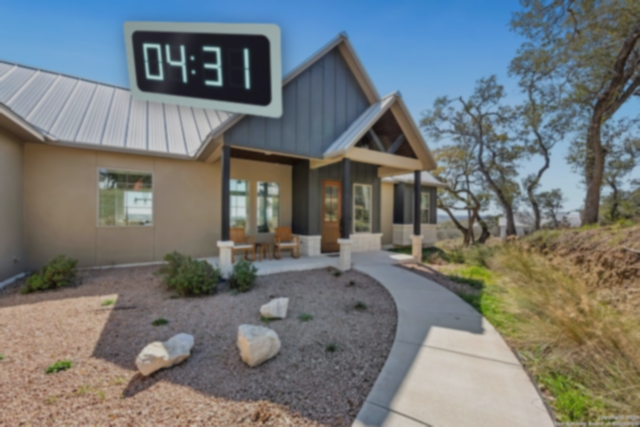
4:31
